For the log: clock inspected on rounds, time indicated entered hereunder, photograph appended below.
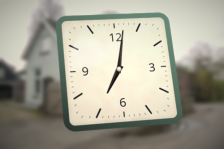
7:02
